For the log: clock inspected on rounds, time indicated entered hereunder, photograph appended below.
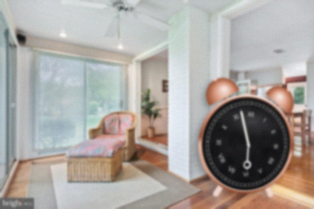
5:57
